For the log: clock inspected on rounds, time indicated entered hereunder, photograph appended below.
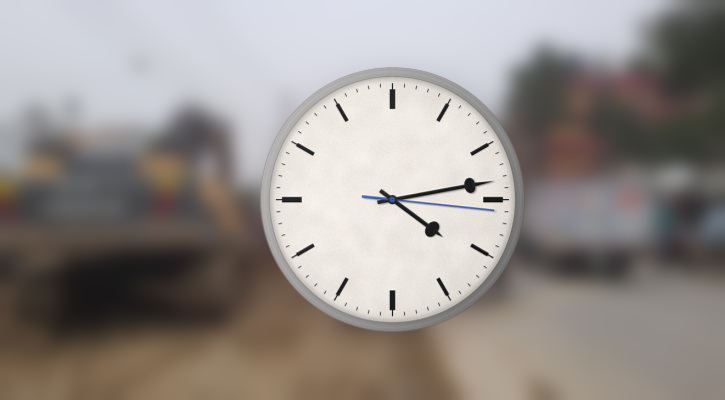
4:13:16
